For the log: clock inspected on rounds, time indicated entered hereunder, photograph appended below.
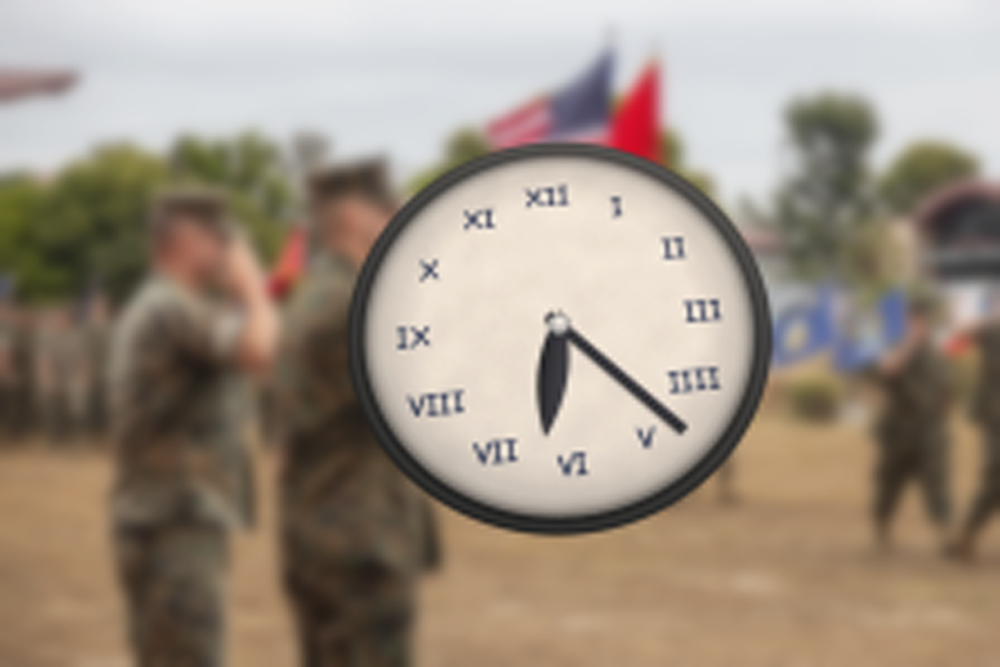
6:23
